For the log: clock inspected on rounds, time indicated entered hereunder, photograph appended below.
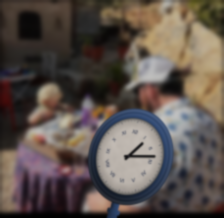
1:13
